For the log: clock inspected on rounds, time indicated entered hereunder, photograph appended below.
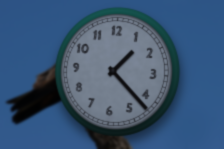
1:22
